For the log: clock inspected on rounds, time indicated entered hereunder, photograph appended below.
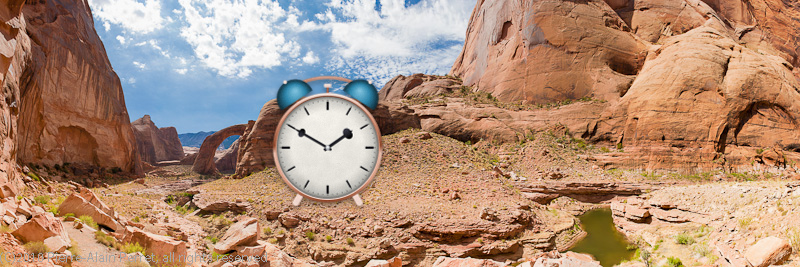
1:50
